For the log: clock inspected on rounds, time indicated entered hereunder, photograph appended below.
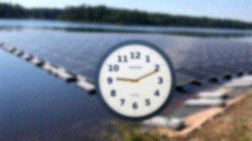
9:11
